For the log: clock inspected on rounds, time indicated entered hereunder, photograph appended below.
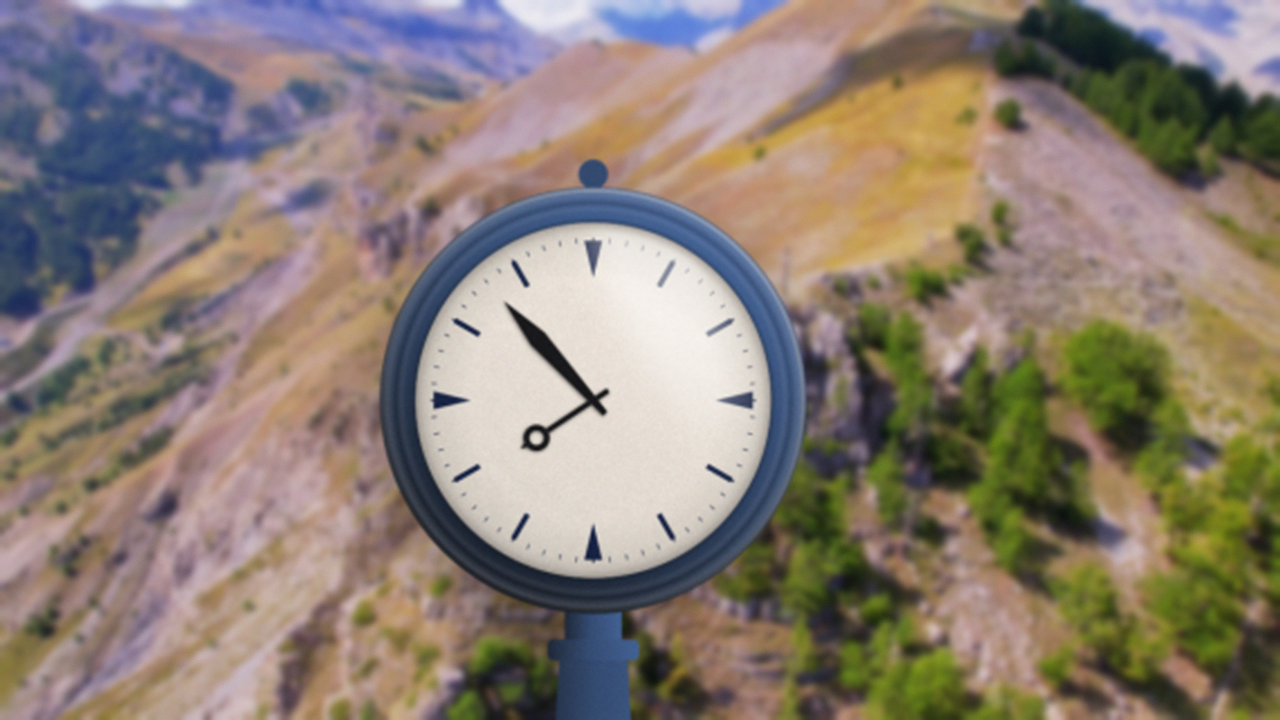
7:53
